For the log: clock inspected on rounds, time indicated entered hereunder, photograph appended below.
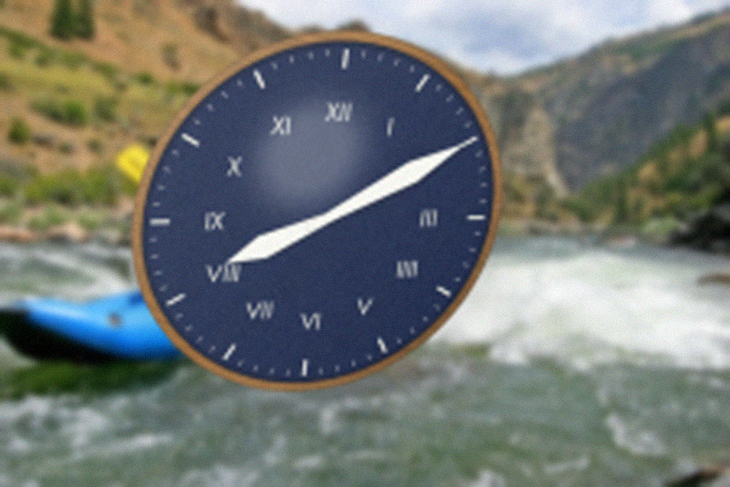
8:10
